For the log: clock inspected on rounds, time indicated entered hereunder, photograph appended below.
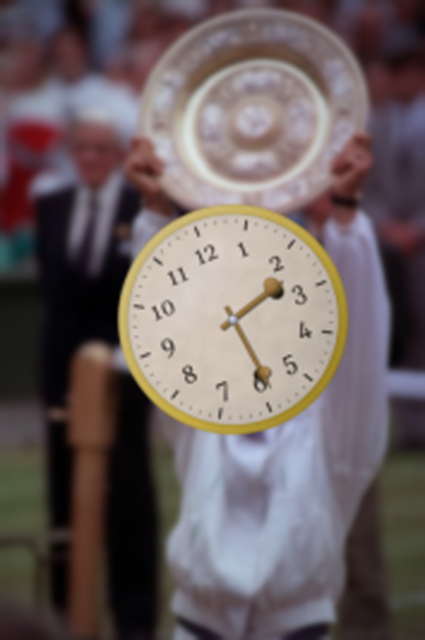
2:29
